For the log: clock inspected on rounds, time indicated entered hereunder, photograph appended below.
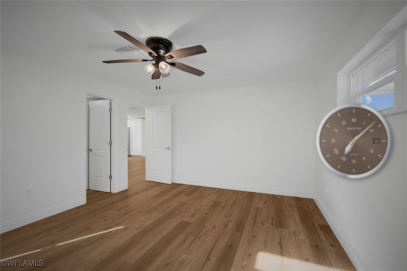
7:08
